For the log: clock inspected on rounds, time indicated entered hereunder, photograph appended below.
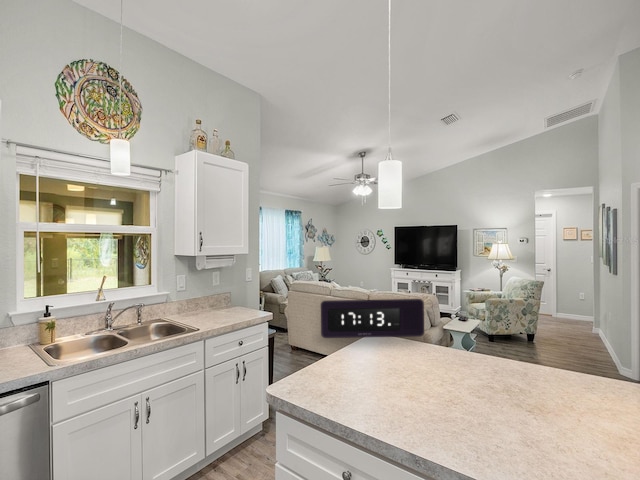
17:13
